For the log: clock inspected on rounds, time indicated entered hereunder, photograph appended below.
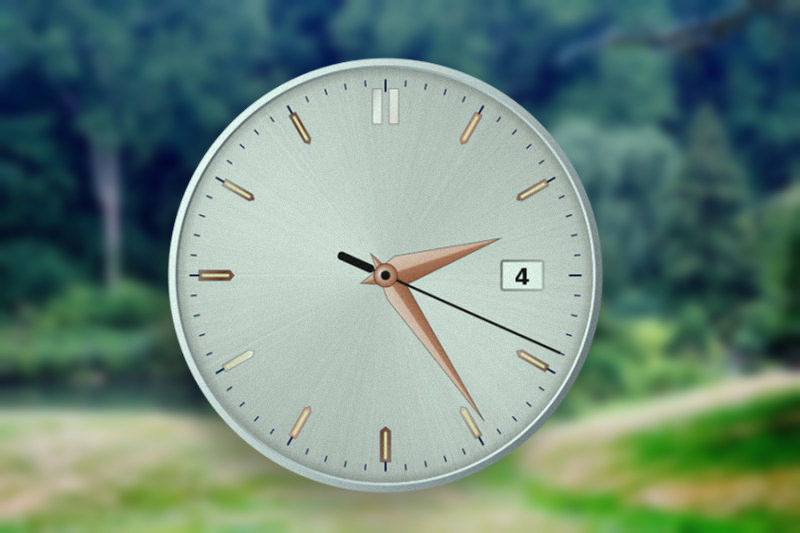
2:24:19
